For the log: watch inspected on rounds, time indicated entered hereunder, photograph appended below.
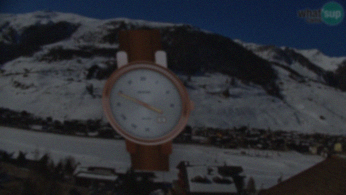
3:49
